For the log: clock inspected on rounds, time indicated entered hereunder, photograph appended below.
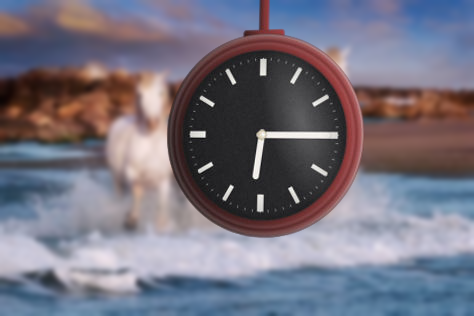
6:15
